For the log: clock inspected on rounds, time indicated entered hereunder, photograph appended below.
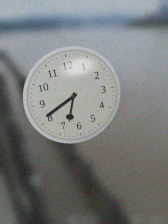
6:41
